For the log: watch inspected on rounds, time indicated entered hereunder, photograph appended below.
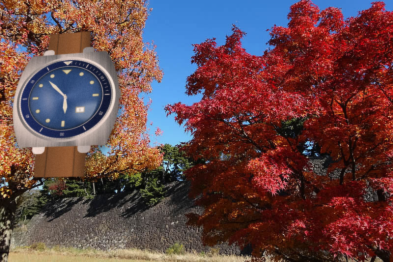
5:53
